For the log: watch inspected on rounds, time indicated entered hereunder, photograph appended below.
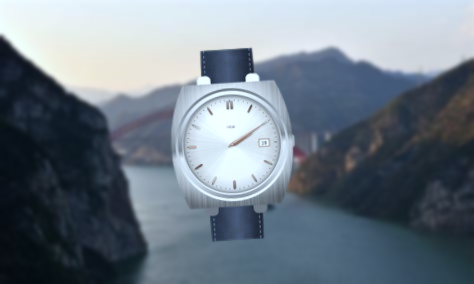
2:10
